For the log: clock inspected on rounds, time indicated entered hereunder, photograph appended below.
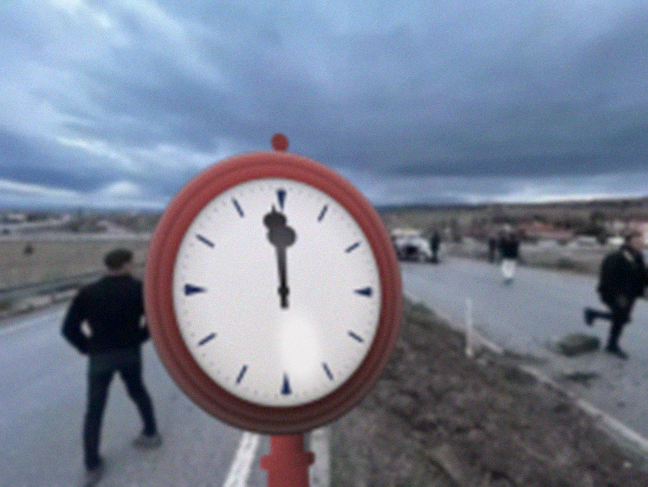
11:59
